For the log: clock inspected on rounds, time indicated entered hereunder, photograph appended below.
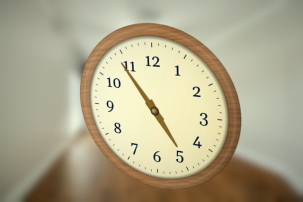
4:54
